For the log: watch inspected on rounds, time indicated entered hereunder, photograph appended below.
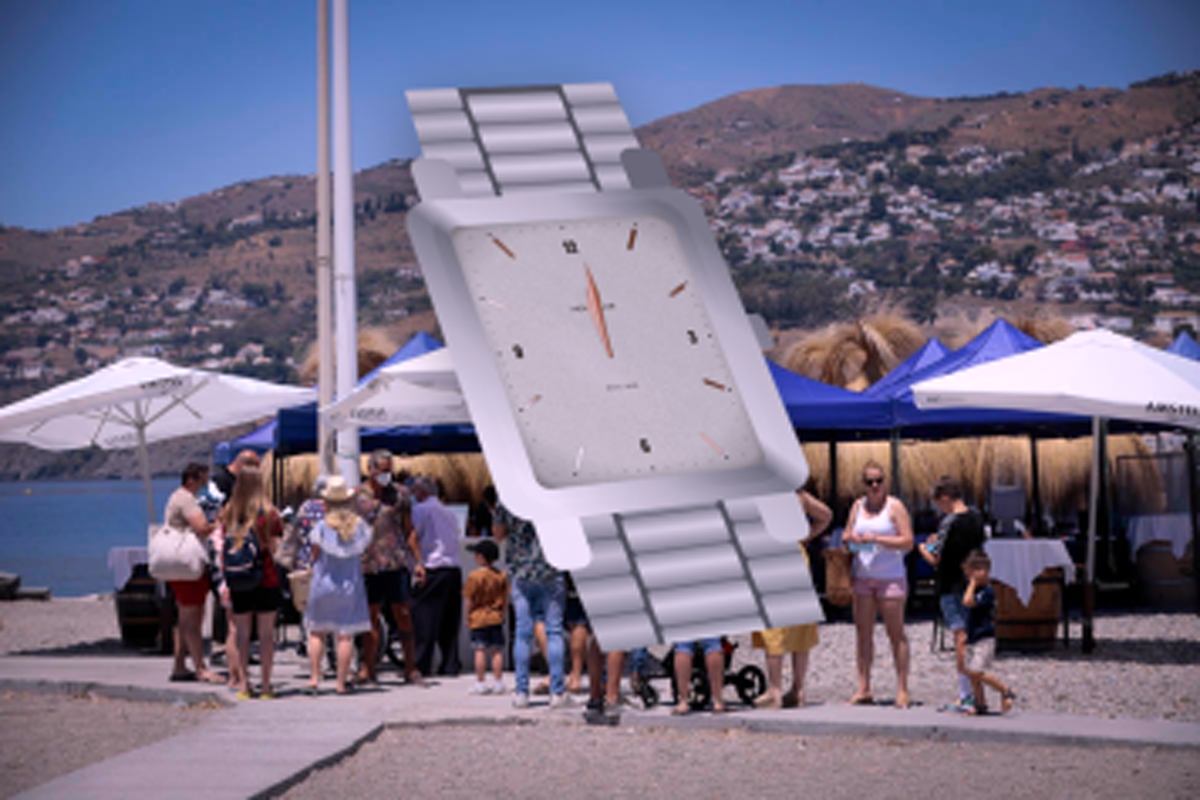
12:01
